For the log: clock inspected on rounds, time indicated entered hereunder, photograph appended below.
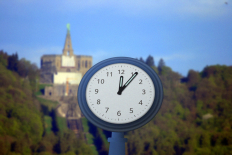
12:06
